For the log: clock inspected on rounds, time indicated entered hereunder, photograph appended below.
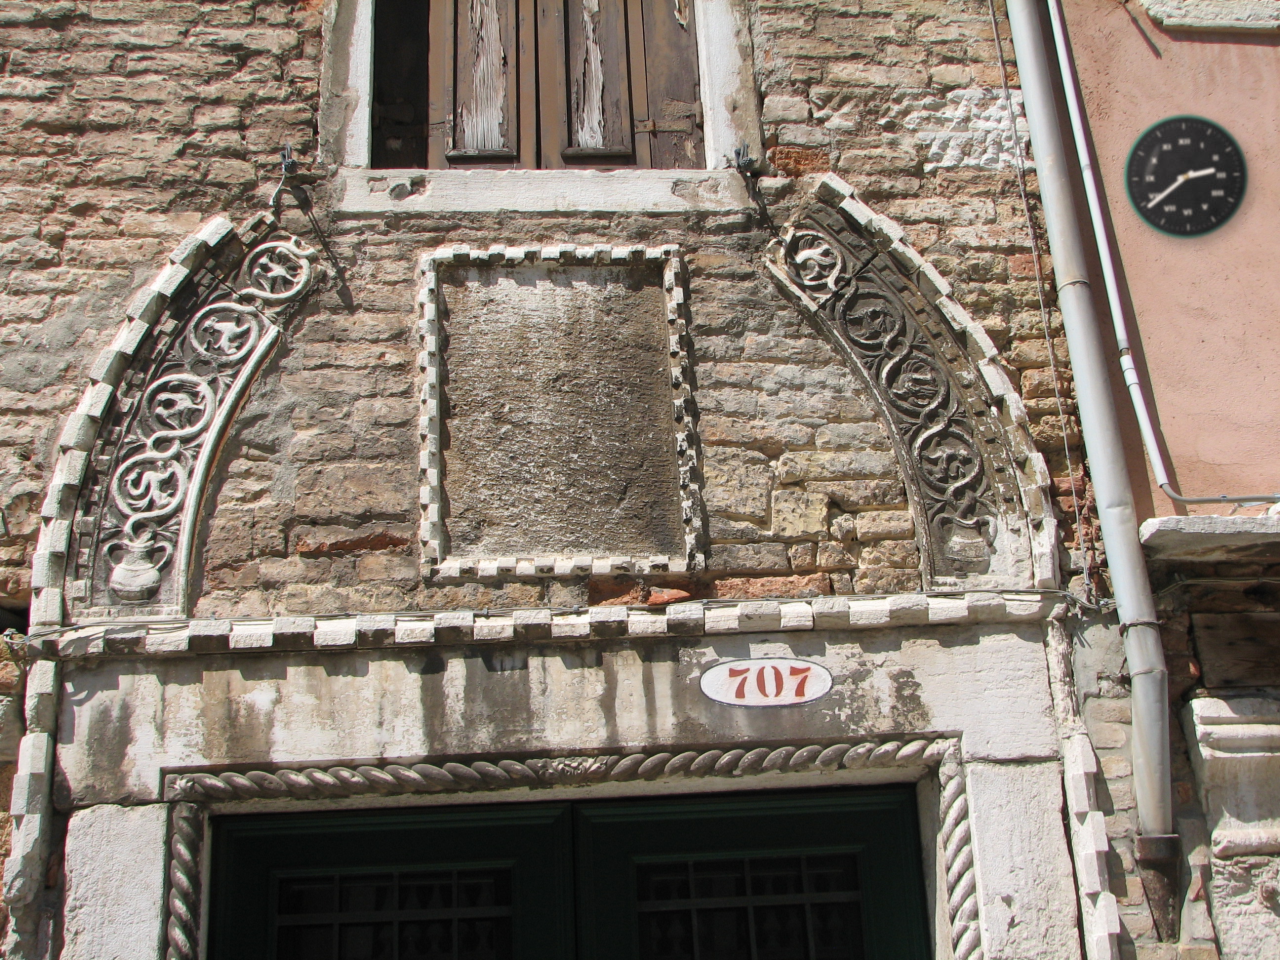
2:39
